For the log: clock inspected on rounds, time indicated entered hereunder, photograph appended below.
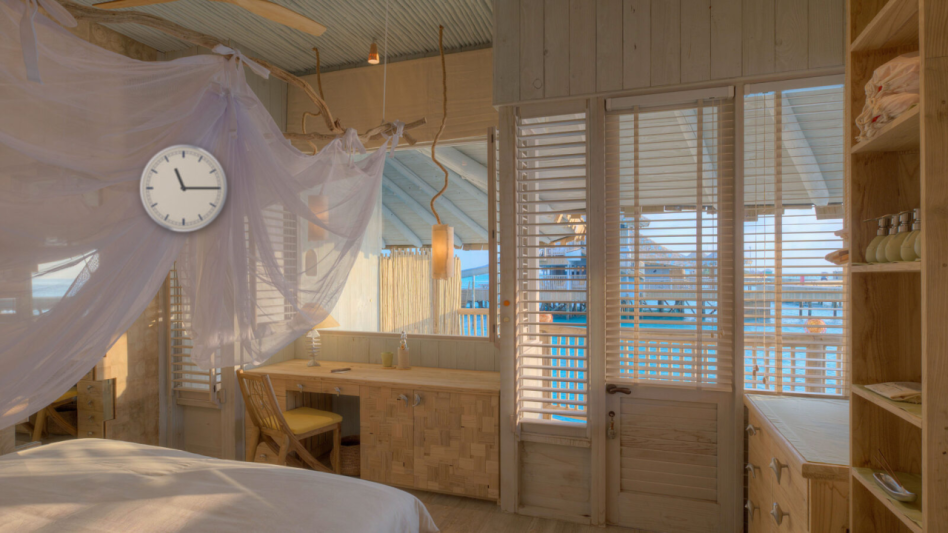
11:15
